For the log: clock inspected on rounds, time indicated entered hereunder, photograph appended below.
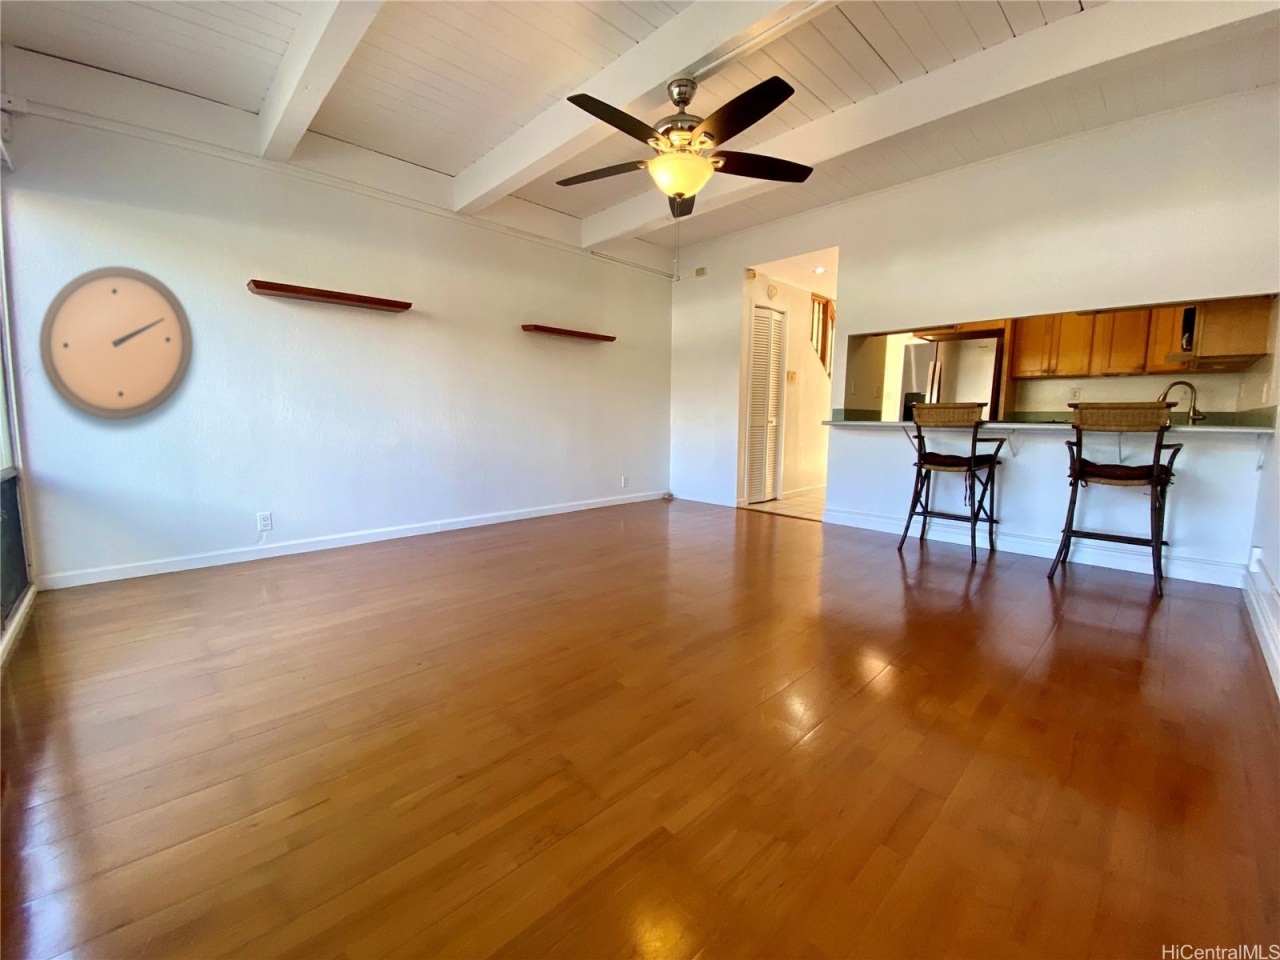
2:11
